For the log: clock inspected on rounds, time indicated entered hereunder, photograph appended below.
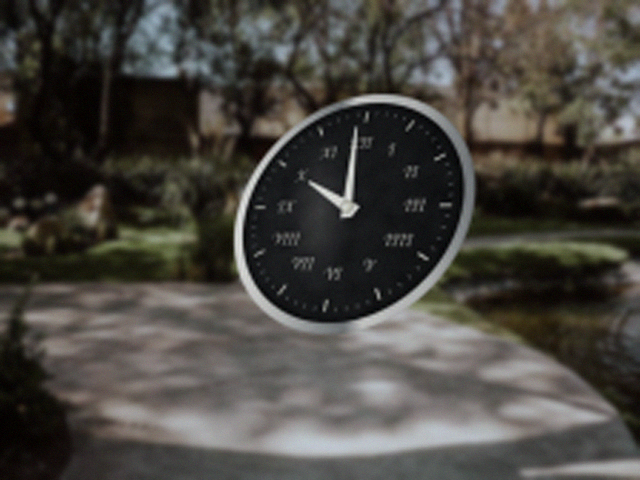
9:59
